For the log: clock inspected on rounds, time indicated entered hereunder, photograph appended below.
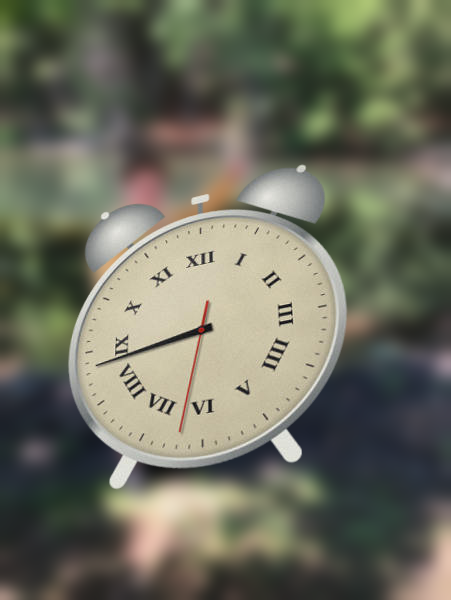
8:43:32
